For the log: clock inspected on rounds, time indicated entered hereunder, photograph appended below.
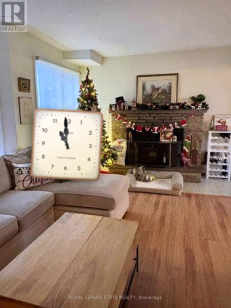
10:59
